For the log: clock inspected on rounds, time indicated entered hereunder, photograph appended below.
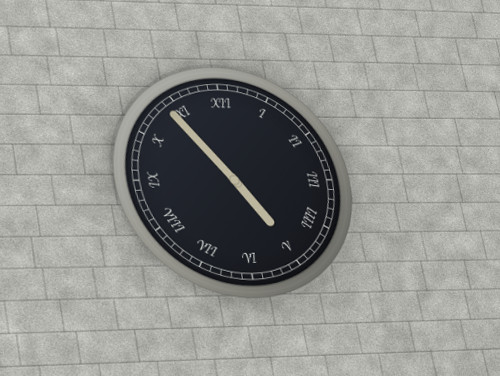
4:54
